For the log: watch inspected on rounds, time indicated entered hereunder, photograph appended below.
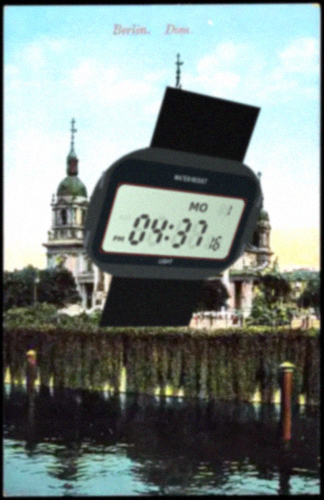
4:37:16
